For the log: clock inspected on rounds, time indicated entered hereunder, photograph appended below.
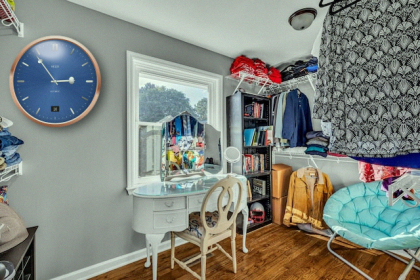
2:54
